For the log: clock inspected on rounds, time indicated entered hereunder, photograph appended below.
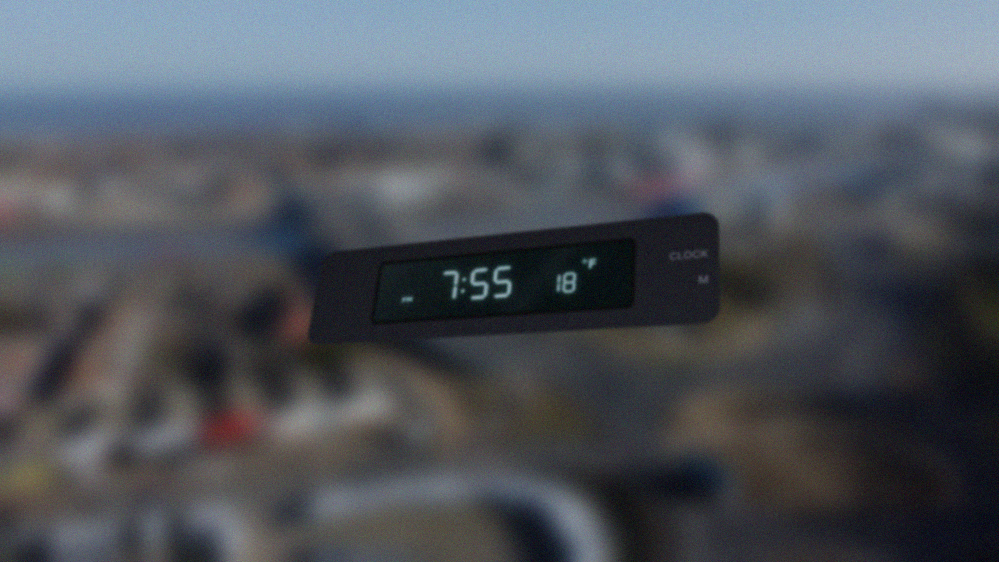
7:55
